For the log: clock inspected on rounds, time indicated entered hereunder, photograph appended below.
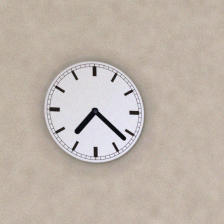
7:22
